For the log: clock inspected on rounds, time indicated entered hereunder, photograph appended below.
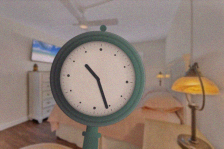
10:26
